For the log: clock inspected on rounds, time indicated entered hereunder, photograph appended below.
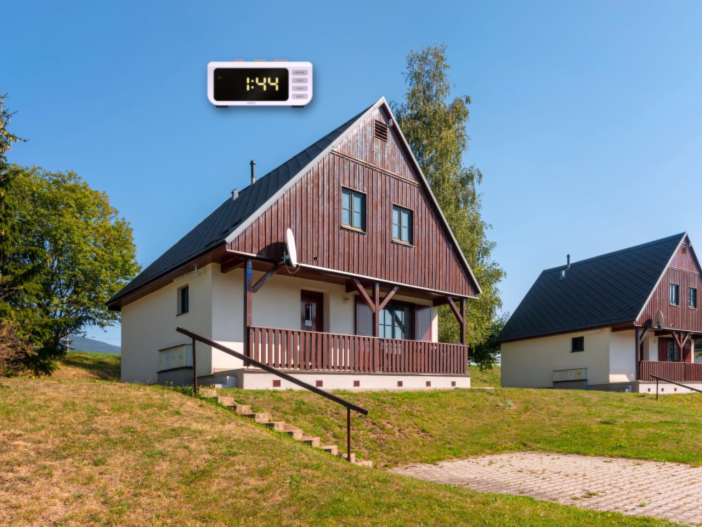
1:44
